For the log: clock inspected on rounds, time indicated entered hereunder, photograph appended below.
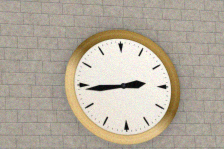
2:44
